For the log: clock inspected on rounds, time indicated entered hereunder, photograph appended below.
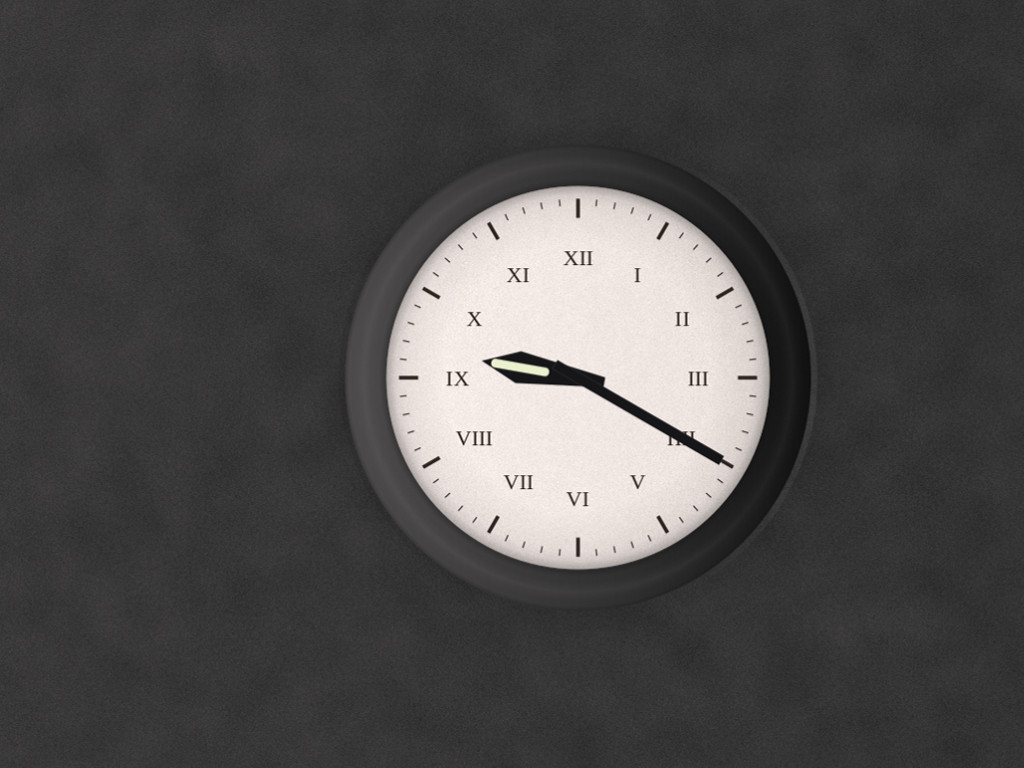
9:20
